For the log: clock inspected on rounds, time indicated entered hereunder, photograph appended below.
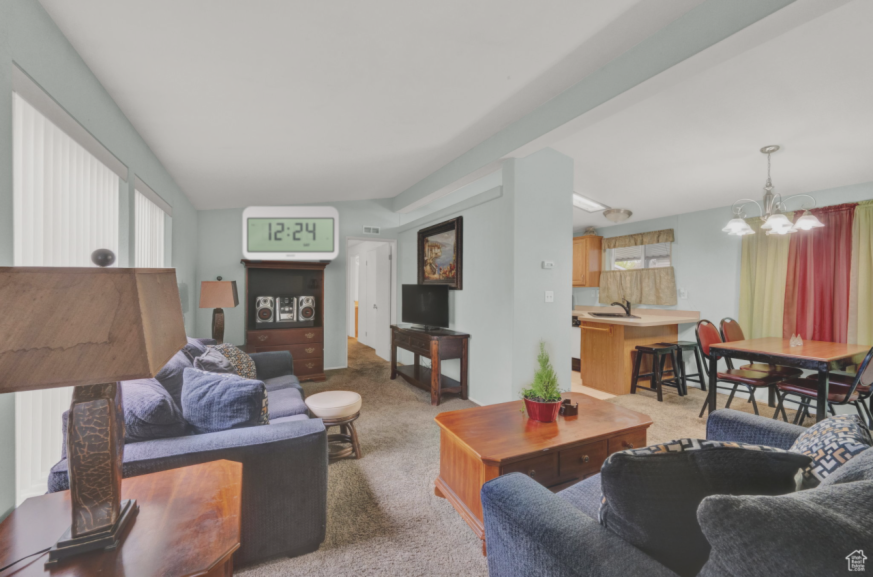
12:24
